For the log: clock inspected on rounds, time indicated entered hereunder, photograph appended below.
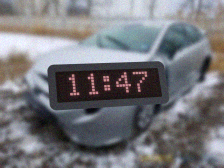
11:47
